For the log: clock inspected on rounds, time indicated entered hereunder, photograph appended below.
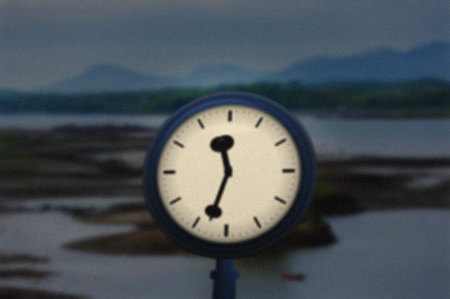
11:33
